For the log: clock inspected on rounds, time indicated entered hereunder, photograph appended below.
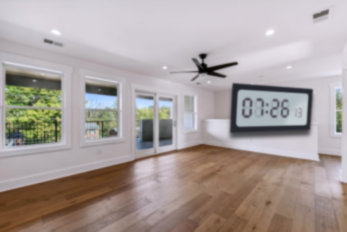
7:26
